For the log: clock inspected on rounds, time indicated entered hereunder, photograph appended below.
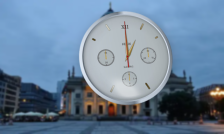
1:00
